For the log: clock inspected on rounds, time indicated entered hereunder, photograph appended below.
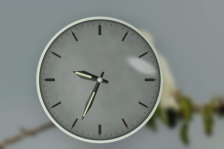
9:34
